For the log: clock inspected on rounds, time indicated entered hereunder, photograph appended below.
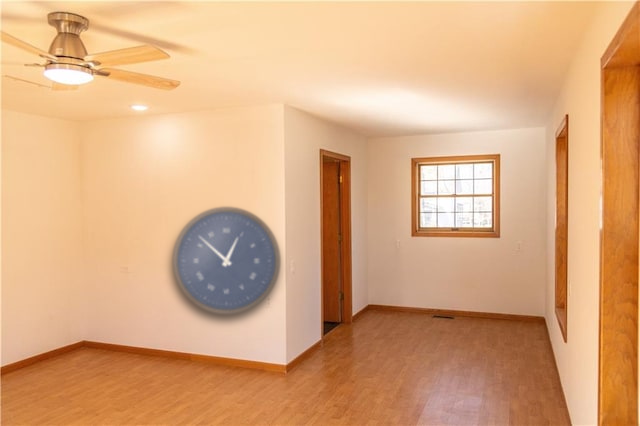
12:52
